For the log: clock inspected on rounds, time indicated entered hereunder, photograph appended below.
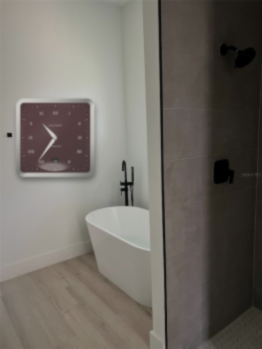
10:36
